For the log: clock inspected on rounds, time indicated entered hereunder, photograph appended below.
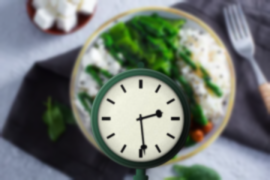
2:29
